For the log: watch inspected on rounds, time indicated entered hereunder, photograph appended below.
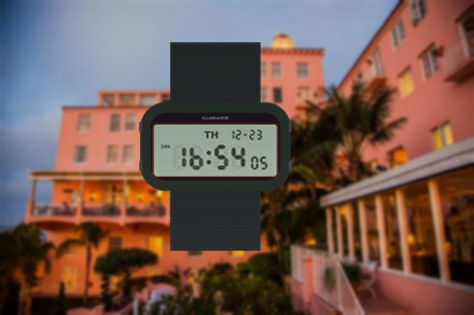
16:54:05
